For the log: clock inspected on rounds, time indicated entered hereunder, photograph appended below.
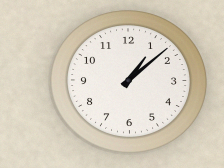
1:08
